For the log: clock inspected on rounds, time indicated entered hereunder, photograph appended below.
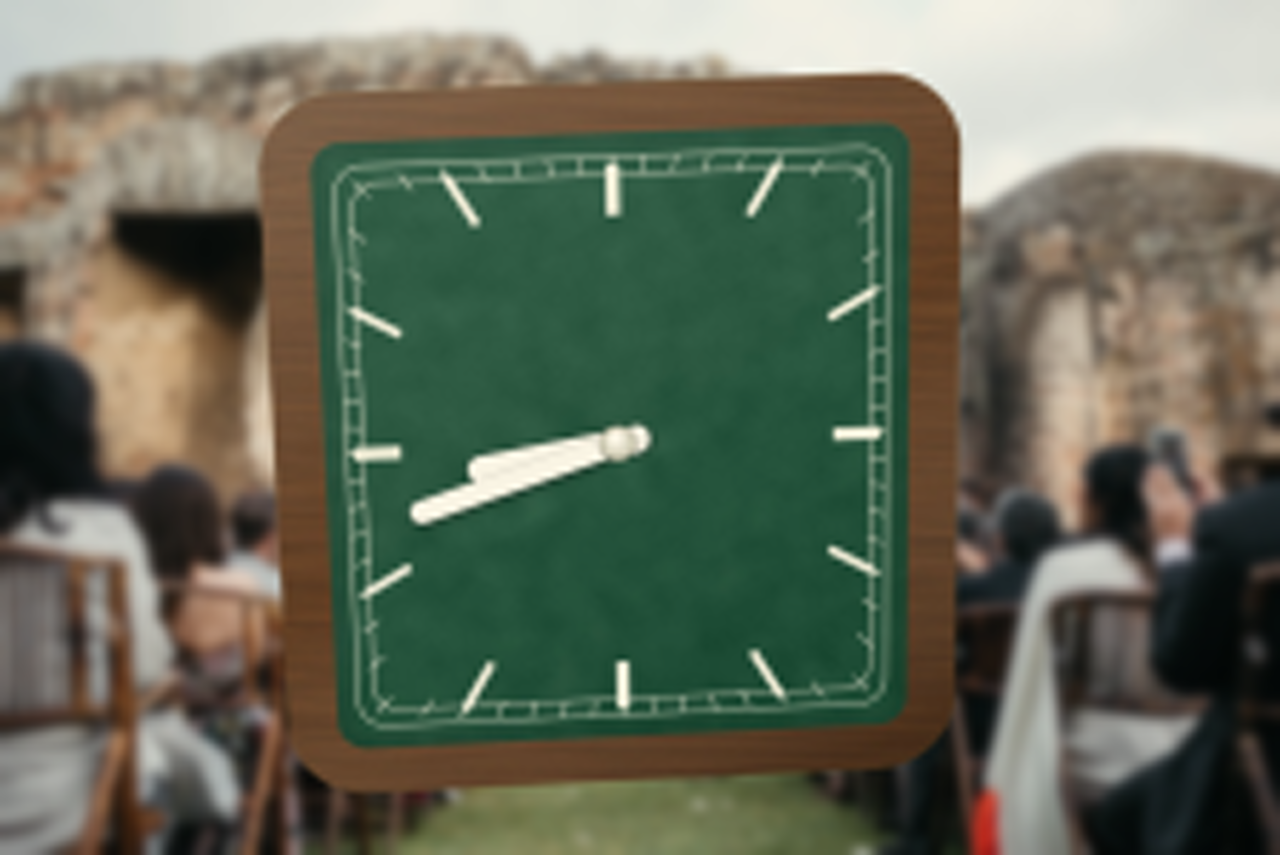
8:42
